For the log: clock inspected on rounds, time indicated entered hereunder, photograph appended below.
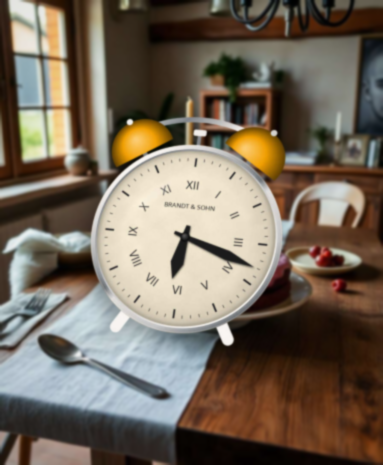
6:18
